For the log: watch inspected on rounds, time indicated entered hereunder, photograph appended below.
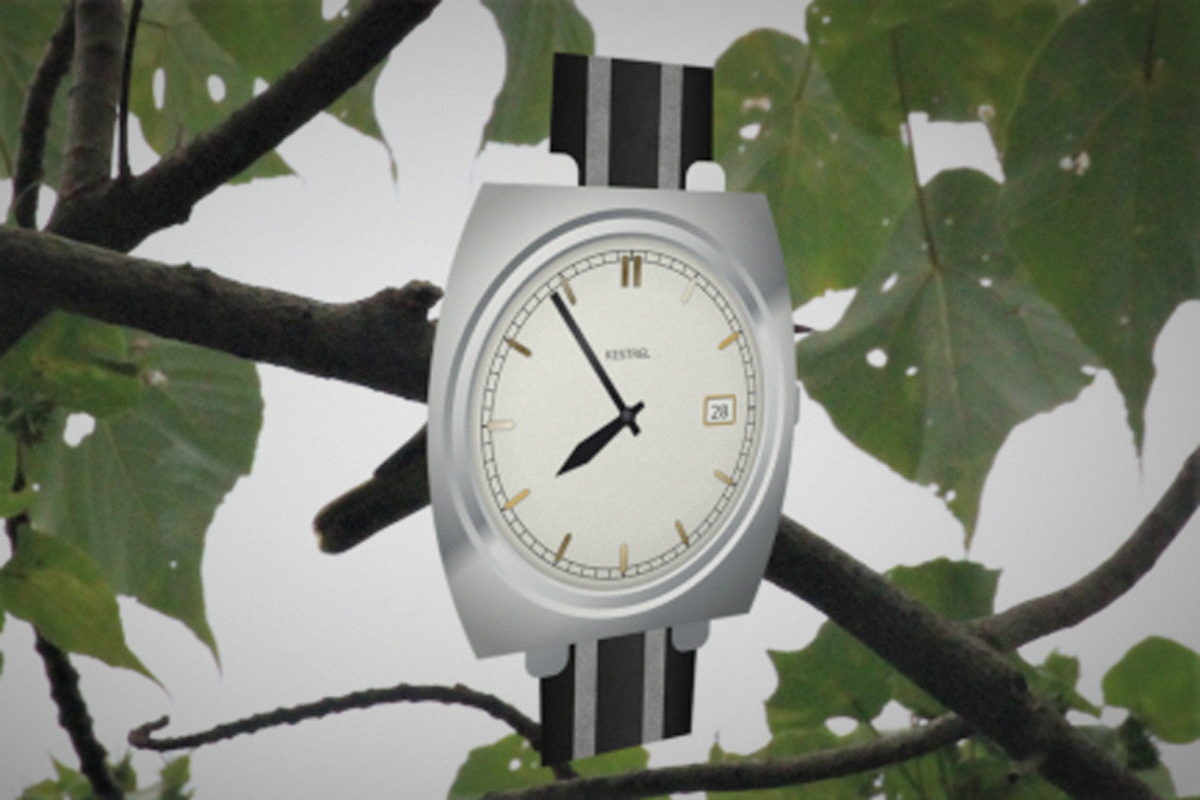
7:54
